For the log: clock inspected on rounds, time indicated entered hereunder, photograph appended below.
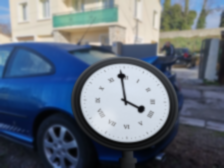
3:59
